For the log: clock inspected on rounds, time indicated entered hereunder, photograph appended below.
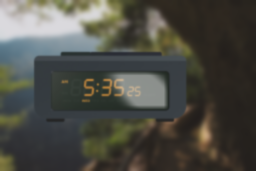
5:35
